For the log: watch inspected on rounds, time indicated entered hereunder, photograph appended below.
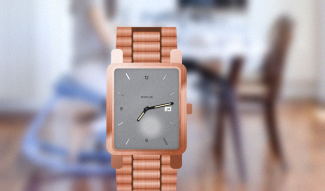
7:13
